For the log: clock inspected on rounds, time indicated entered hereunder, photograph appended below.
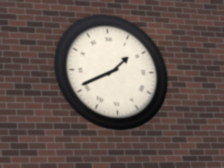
1:41
